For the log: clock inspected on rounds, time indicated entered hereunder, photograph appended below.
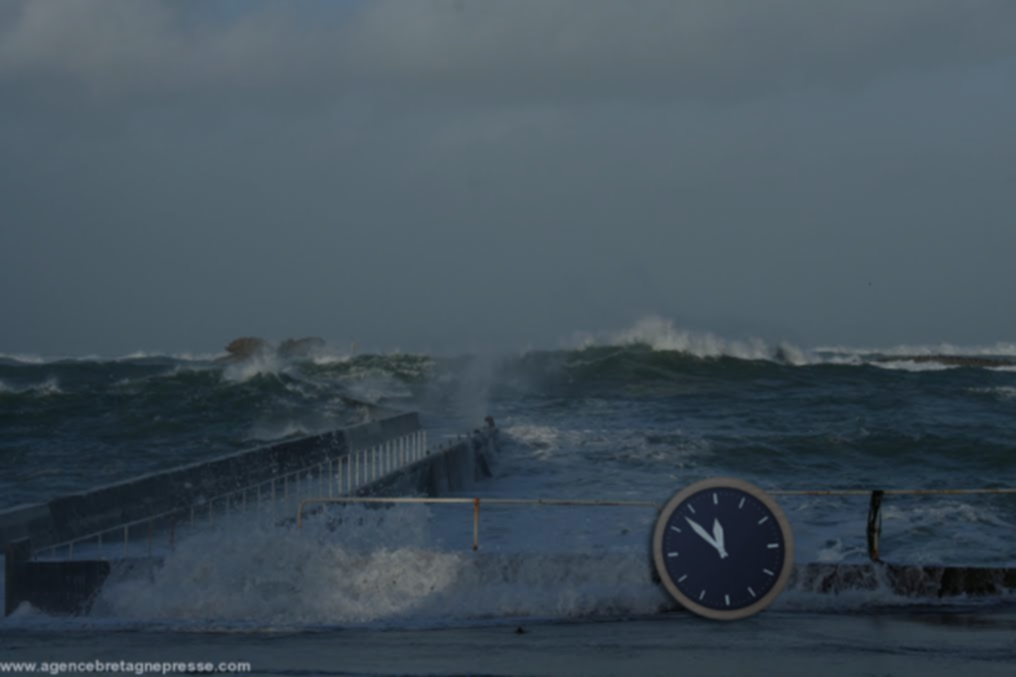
11:53
